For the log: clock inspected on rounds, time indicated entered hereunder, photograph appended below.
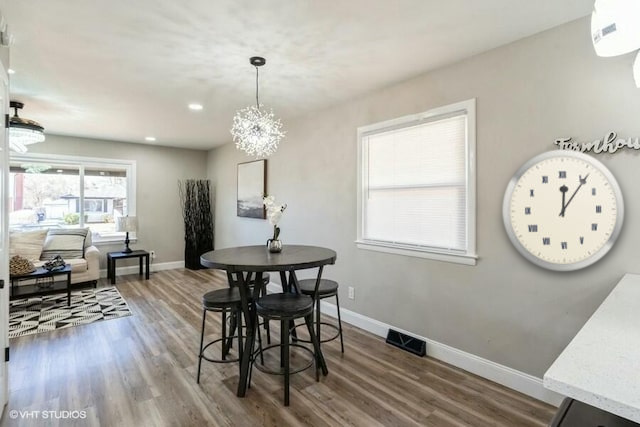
12:06
